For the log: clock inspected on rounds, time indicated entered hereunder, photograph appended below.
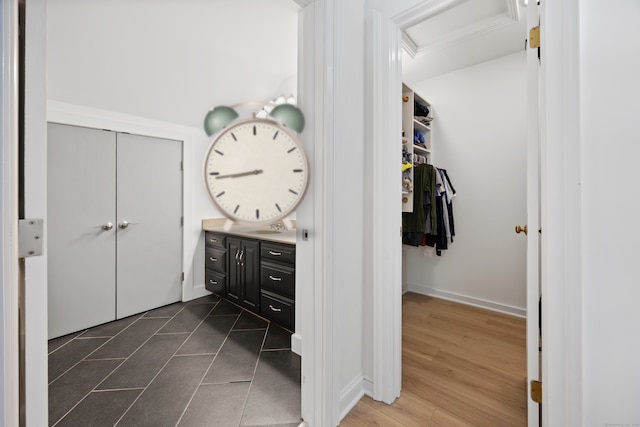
8:44
